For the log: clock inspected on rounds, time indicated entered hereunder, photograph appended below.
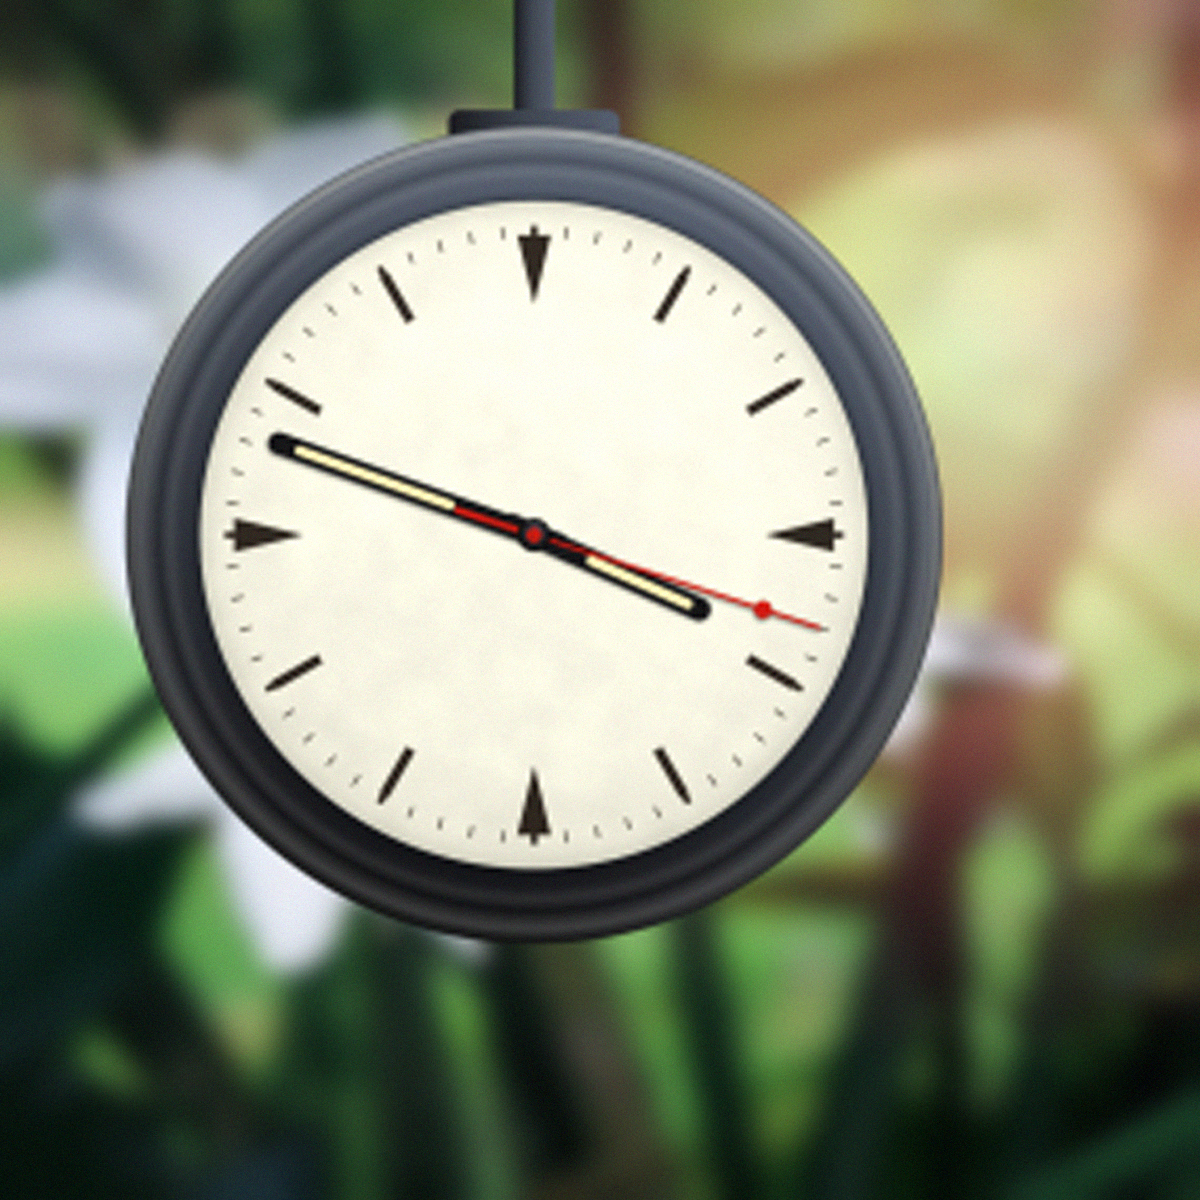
3:48:18
